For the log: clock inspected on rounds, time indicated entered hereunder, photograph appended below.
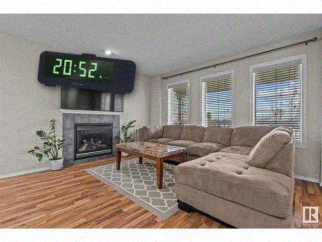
20:52
